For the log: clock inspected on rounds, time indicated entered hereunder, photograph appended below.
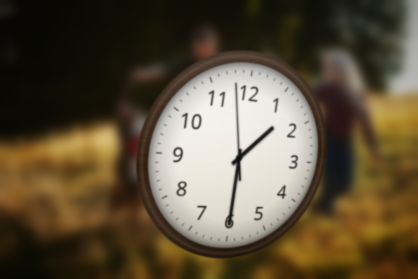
1:29:58
